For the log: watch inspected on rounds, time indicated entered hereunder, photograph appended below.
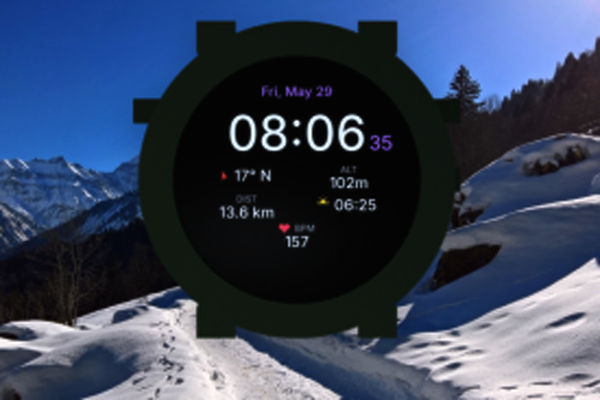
8:06:35
